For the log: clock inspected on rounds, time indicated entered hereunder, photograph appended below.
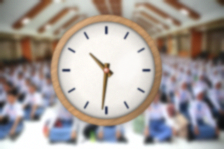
10:31
